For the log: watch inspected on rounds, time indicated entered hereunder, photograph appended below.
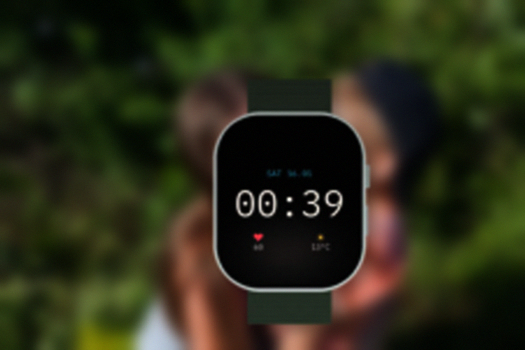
0:39
